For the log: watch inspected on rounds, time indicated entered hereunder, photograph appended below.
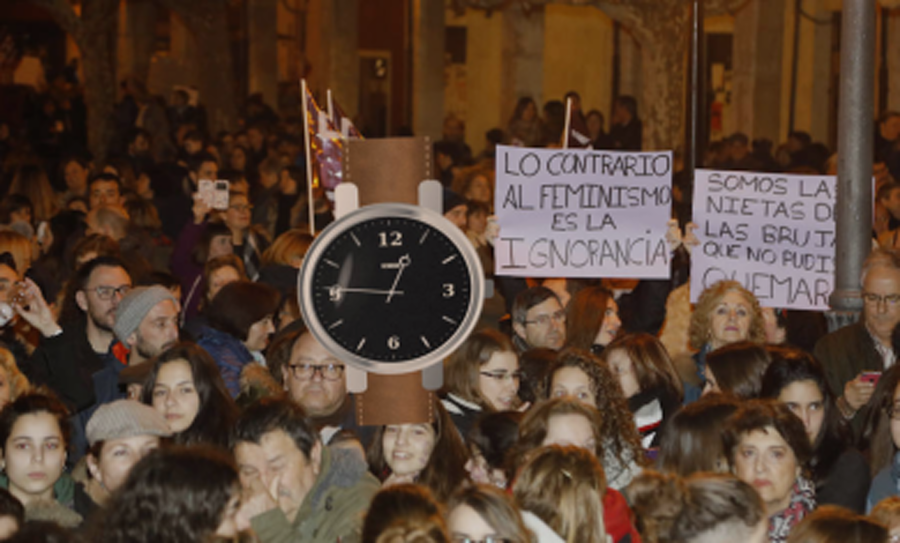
12:46
